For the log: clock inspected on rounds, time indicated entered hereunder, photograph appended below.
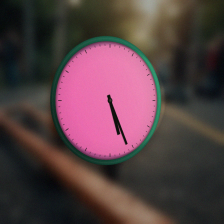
5:26
